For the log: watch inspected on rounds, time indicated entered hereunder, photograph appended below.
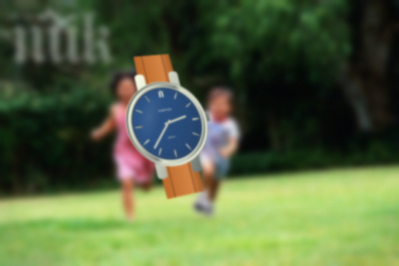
2:37
